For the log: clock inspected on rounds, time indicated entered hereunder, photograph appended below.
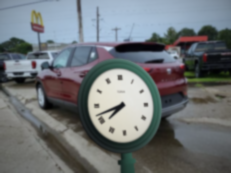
7:42
